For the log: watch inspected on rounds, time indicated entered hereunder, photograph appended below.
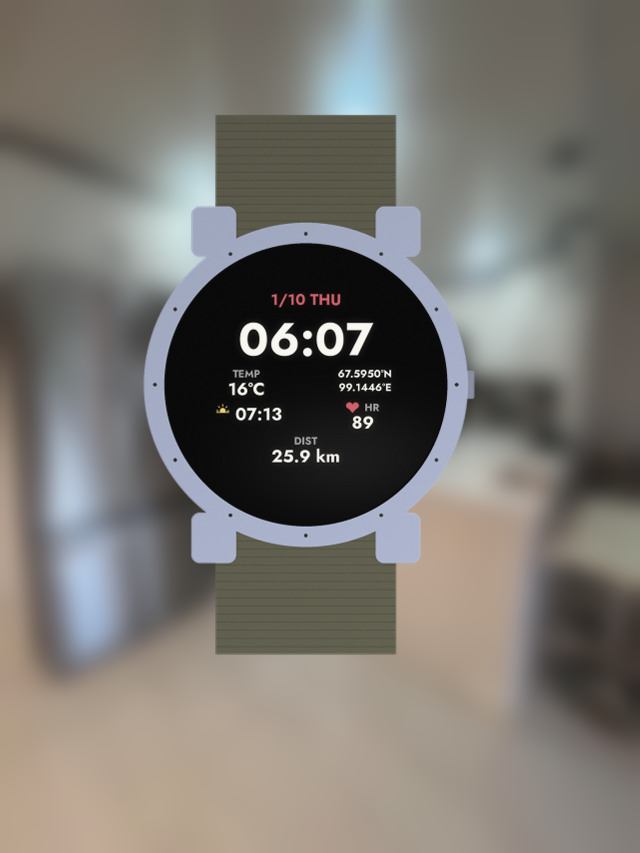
6:07
